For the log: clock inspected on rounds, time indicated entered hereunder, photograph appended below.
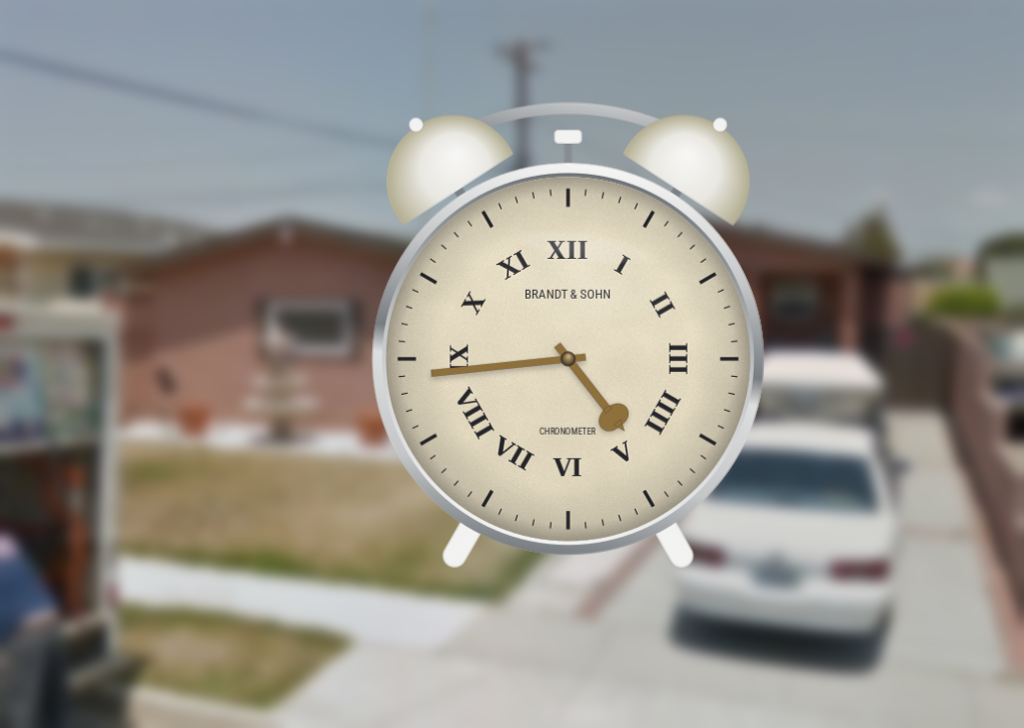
4:44
